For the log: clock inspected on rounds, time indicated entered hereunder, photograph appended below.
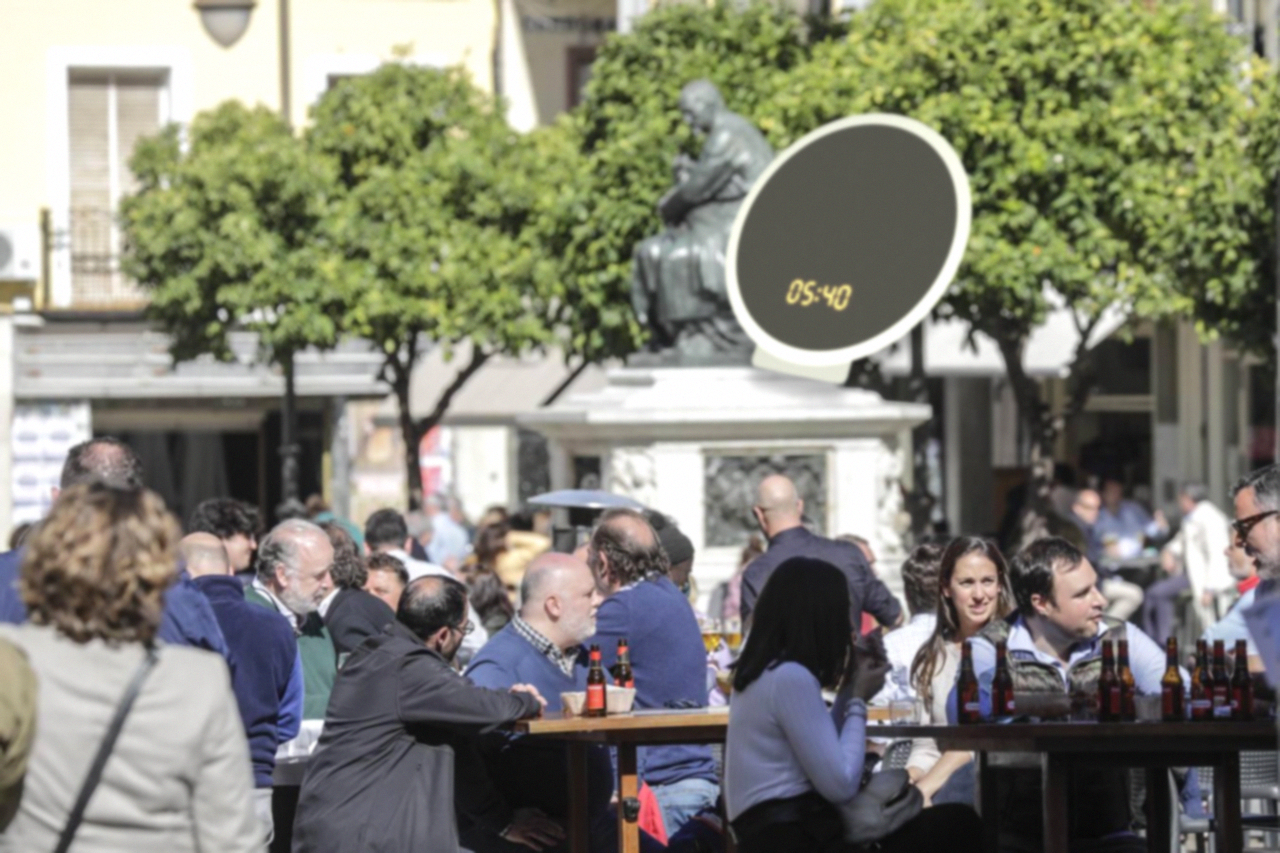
5:40
